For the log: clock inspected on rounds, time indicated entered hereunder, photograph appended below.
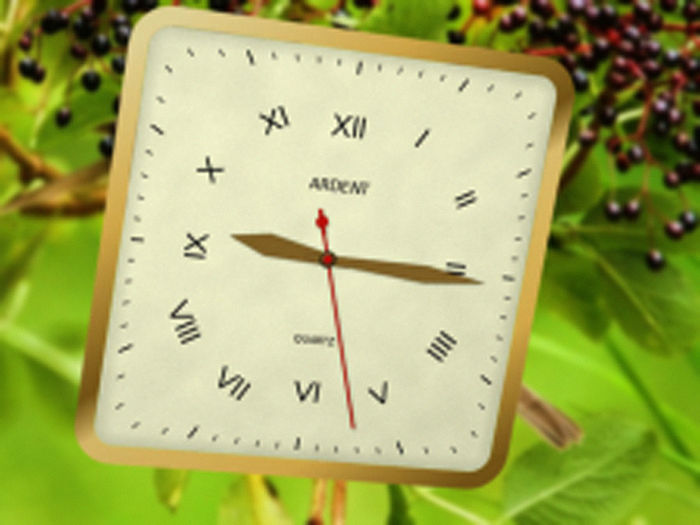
9:15:27
